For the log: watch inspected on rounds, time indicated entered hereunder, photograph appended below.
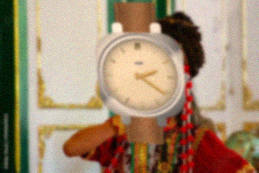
2:21
